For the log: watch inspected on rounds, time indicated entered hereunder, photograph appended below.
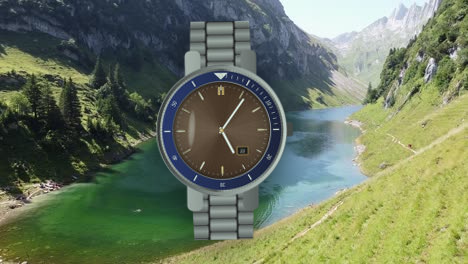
5:06
